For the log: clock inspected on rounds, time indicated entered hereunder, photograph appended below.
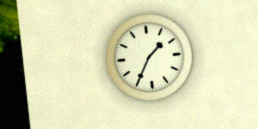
1:35
